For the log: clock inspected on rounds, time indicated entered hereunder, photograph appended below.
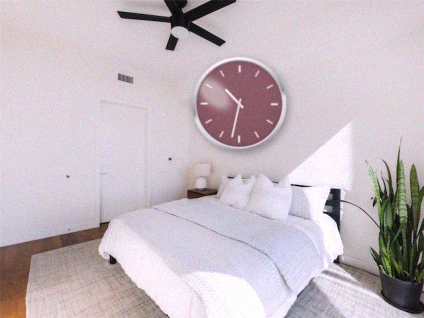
10:32
